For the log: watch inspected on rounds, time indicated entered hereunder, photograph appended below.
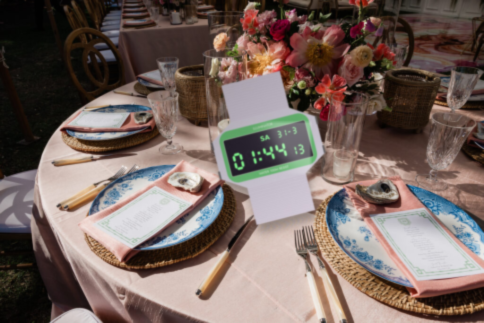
1:44:13
